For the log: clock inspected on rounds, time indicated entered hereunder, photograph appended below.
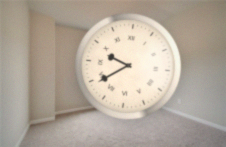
9:39
